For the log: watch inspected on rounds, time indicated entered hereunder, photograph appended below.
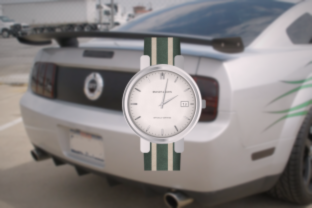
2:02
